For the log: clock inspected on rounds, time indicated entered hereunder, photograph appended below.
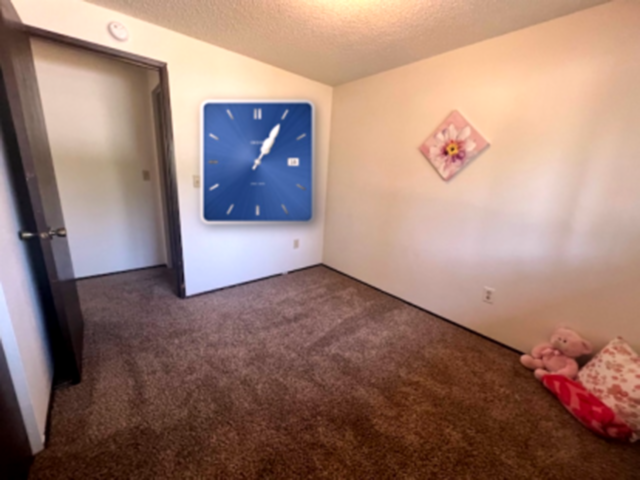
1:05
